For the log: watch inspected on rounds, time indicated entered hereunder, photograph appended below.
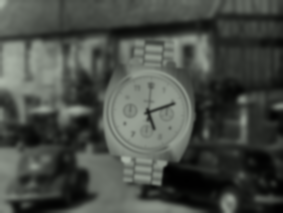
5:11
